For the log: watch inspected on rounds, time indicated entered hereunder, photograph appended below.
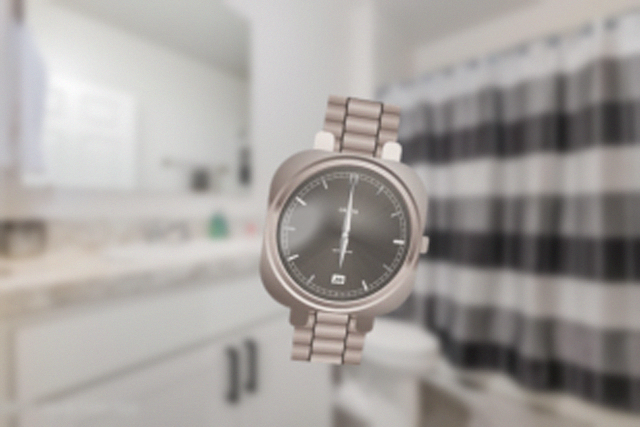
6:00
